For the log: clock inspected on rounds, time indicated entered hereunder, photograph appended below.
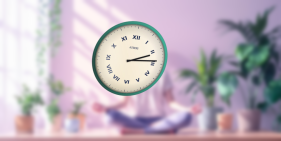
2:14
